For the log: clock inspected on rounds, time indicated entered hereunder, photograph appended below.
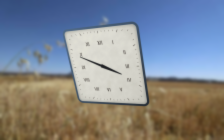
3:49
